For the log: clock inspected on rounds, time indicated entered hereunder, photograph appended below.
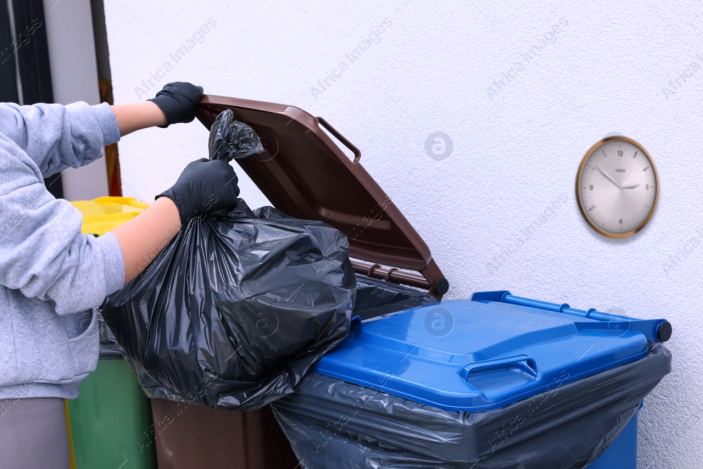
2:51
